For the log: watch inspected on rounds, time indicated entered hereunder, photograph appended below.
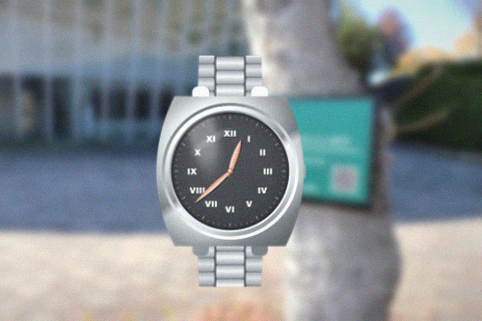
12:38
